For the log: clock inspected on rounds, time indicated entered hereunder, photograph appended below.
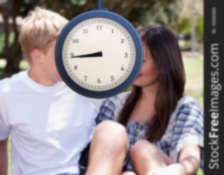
8:44
